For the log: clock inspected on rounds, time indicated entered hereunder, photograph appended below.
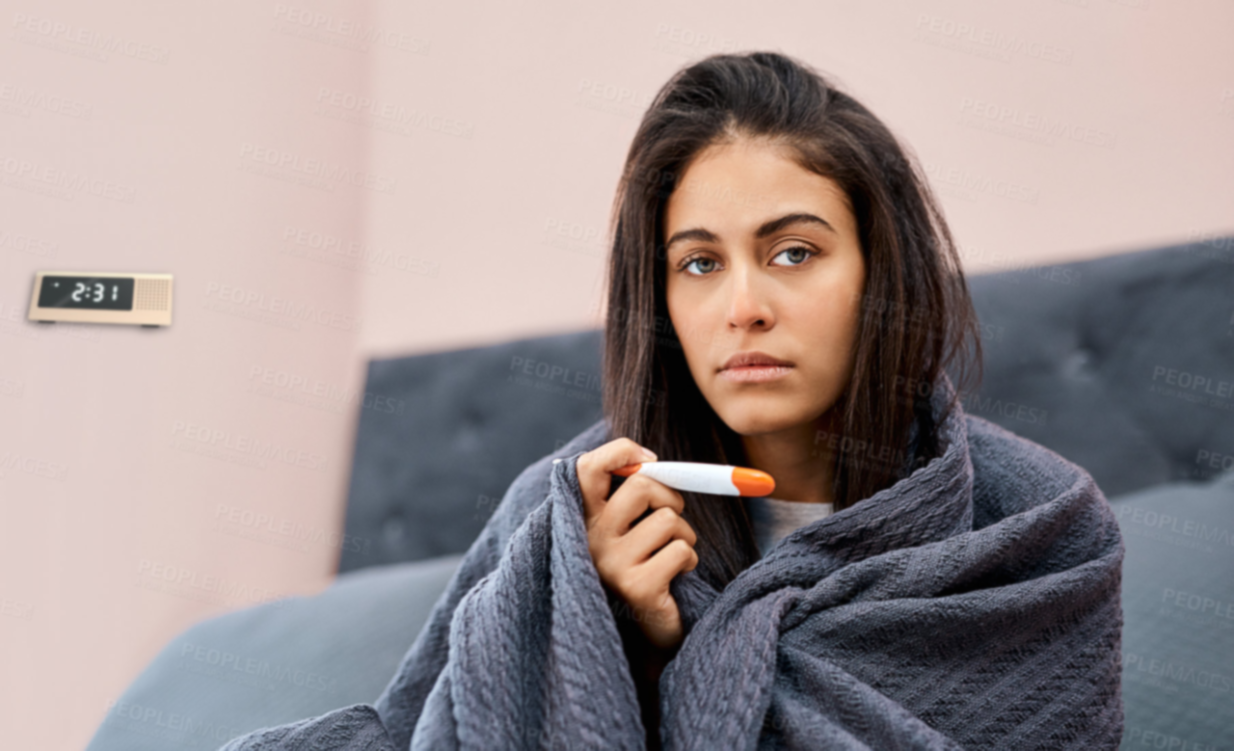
2:31
